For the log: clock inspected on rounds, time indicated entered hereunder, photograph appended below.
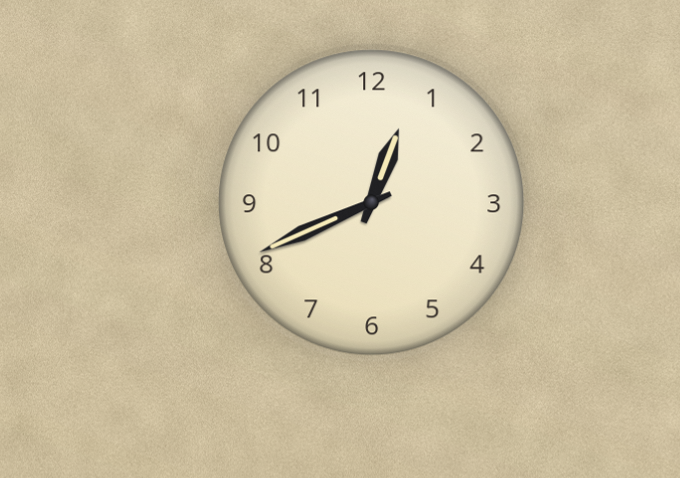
12:41
